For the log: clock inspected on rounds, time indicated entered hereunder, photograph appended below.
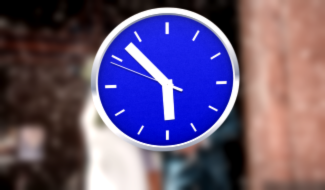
5:52:49
